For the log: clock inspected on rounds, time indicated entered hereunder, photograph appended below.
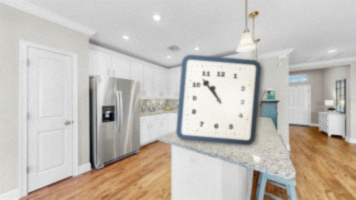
10:53
